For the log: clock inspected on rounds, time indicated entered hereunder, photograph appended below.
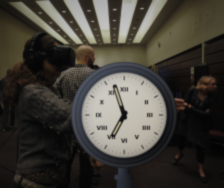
6:57
